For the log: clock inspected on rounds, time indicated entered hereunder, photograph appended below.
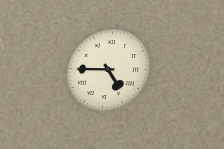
4:45
